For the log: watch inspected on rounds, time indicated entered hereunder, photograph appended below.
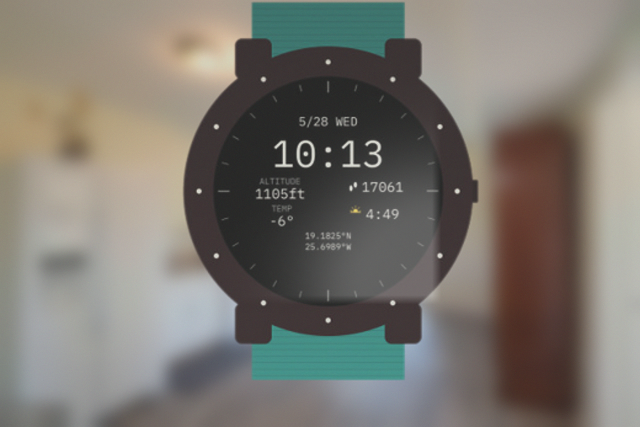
10:13
